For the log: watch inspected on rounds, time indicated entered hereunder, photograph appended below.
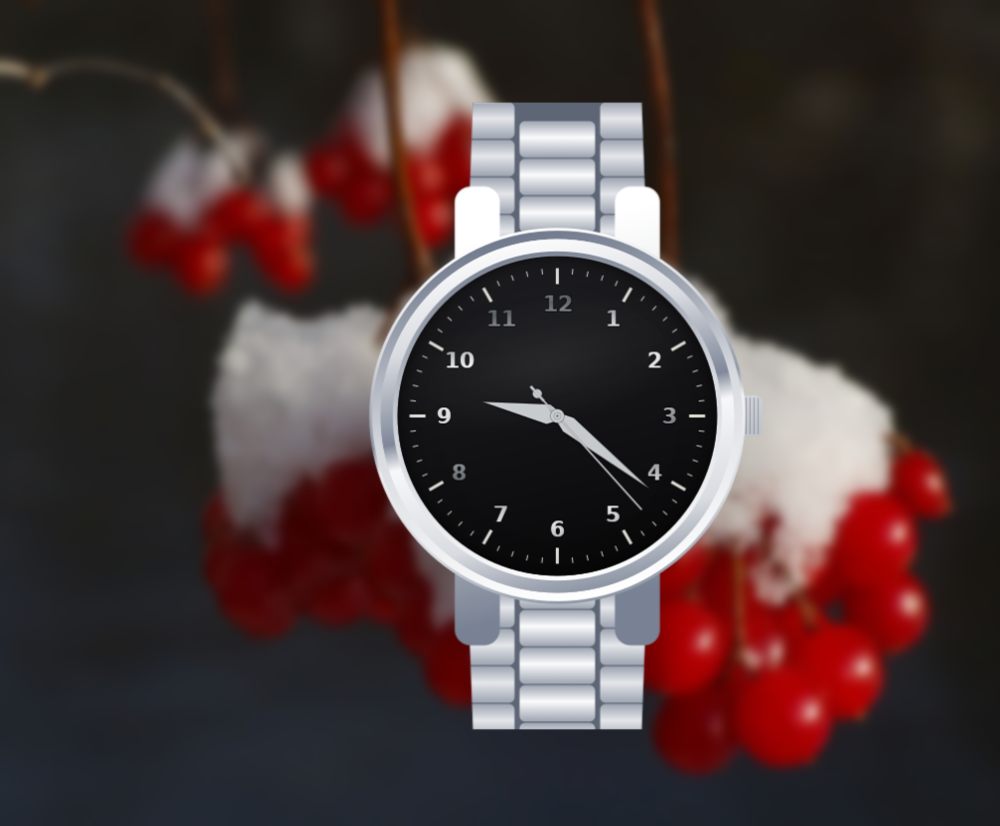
9:21:23
